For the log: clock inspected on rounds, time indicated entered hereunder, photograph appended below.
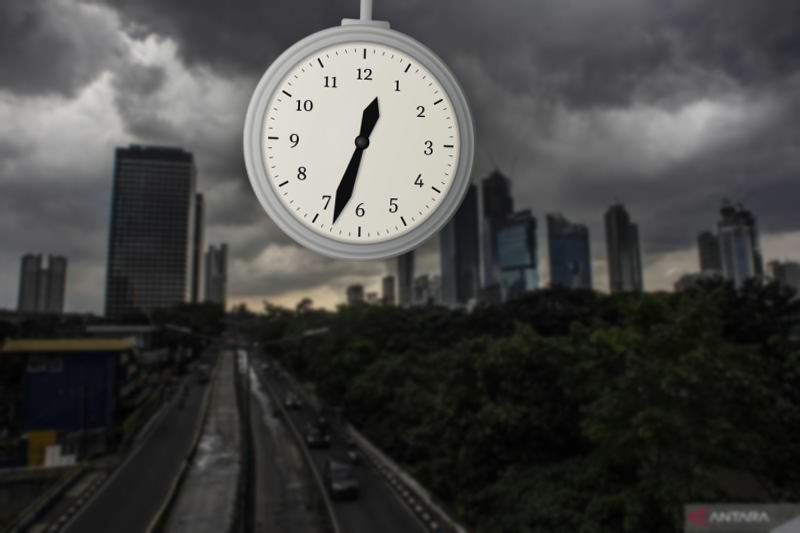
12:33
